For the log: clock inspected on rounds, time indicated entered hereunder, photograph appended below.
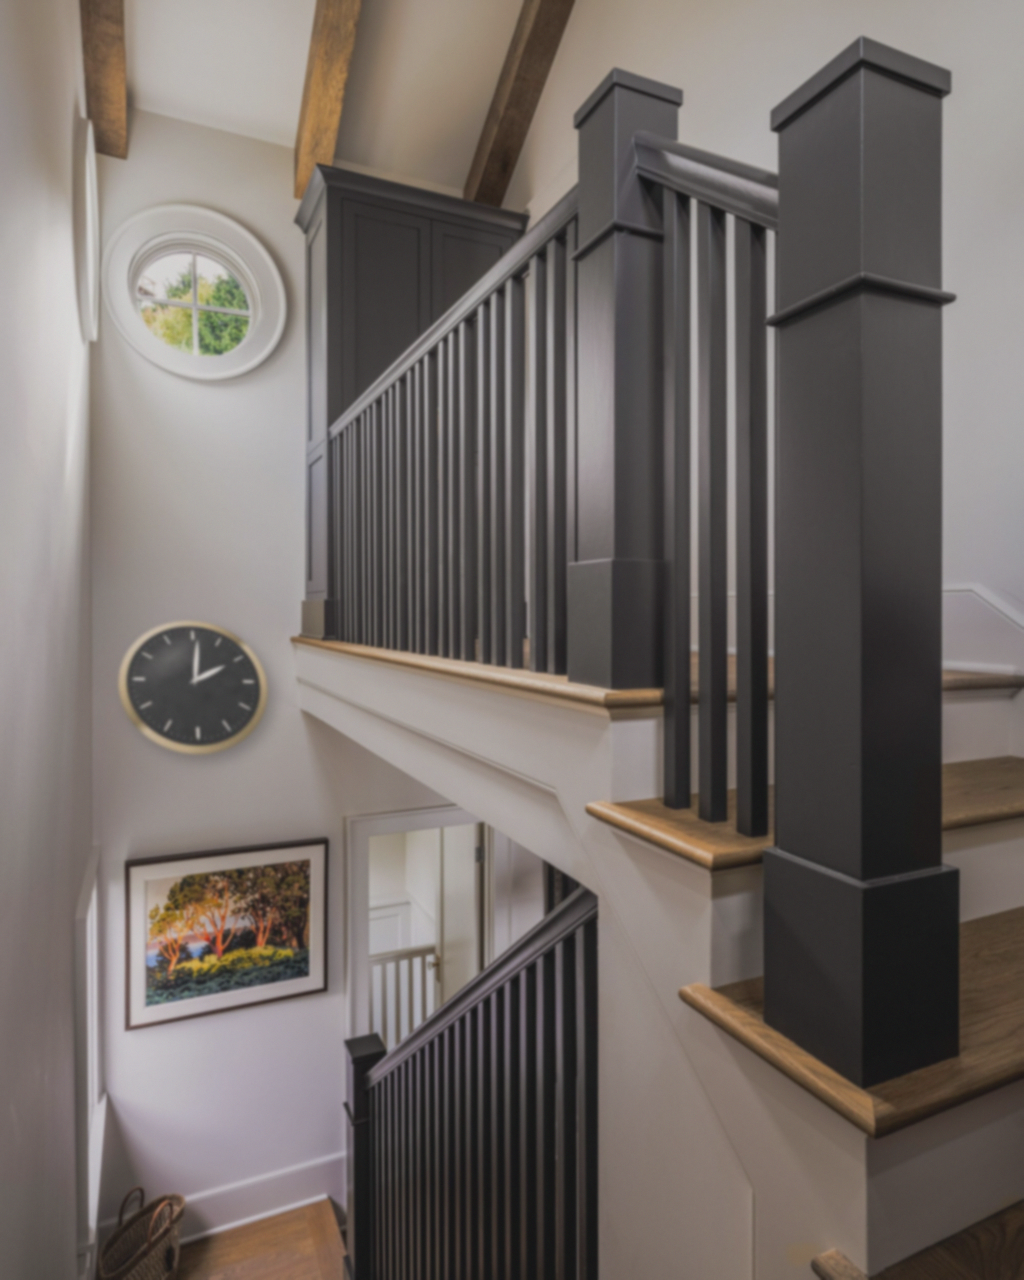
2:01
